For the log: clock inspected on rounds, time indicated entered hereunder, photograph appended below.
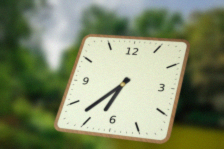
6:37
